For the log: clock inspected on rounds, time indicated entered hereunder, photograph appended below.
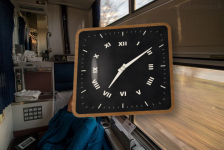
7:09
